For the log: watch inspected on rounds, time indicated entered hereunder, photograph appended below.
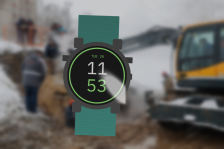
11:53
